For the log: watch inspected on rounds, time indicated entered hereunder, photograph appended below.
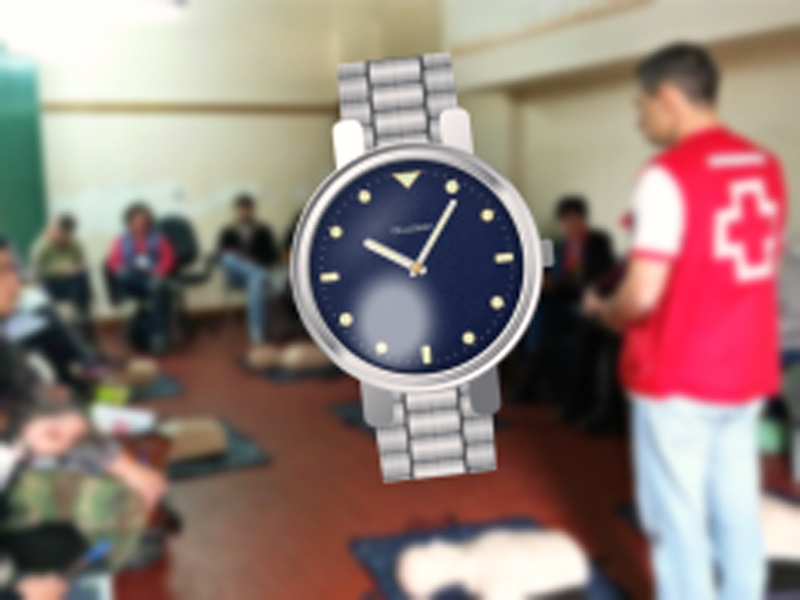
10:06
